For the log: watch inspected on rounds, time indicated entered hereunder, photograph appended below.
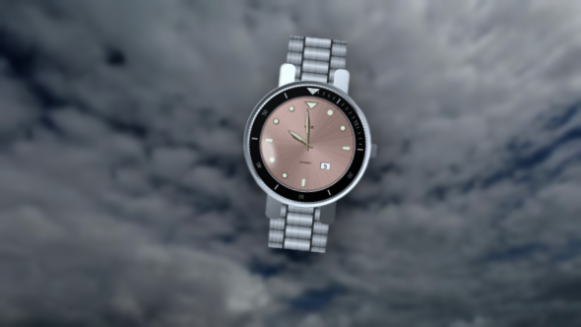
9:59
